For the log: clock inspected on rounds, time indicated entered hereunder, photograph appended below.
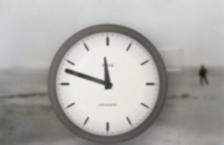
11:48
